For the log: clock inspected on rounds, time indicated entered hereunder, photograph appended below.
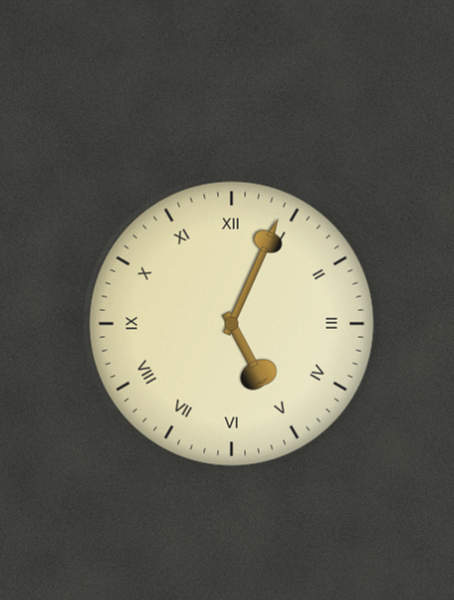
5:04
